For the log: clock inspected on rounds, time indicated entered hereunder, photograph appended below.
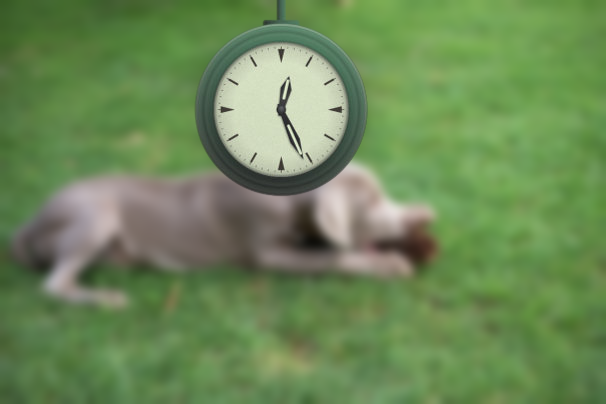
12:26
